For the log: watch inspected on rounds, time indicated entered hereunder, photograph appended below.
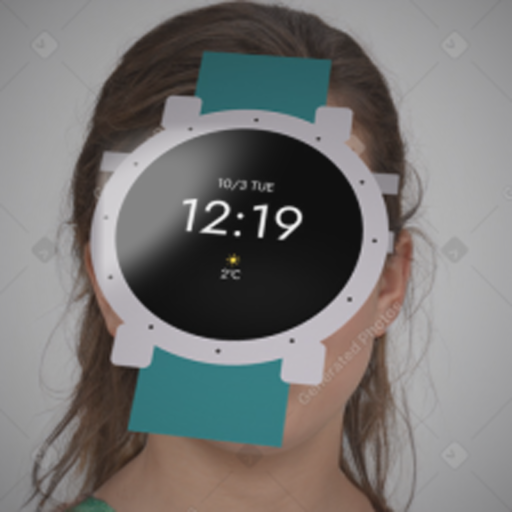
12:19
